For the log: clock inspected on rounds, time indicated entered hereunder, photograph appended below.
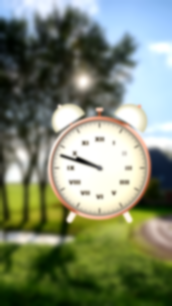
9:48
